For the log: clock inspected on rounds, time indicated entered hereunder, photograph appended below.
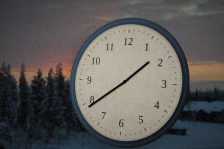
1:39
